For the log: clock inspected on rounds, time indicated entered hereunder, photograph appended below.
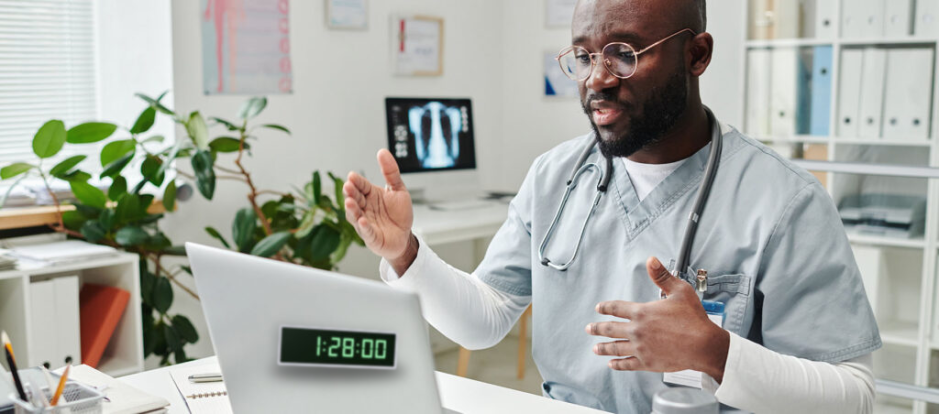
1:28:00
